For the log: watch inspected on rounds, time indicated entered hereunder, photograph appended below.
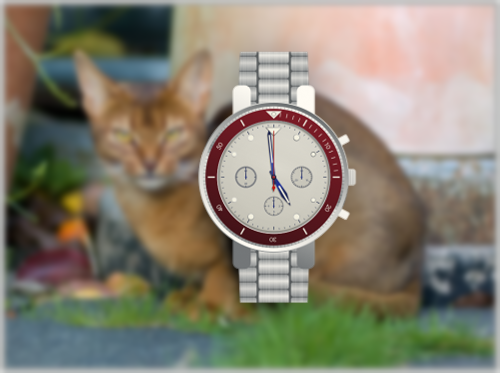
4:59
